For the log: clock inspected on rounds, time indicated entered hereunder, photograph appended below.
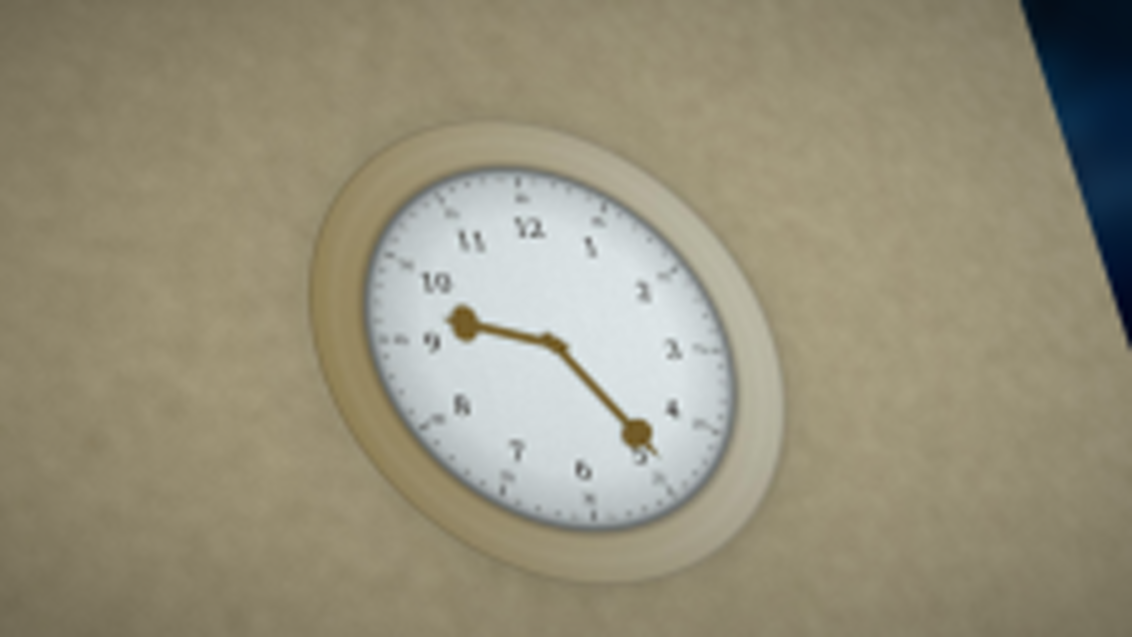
9:24
